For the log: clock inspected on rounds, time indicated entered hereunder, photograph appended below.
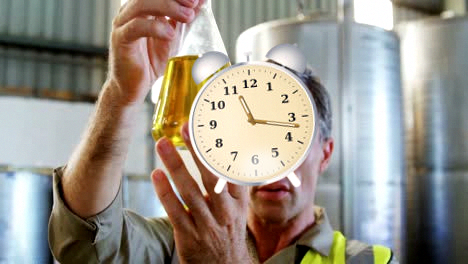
11:17
